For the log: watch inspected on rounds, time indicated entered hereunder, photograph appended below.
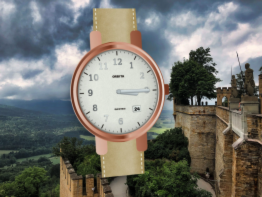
3:15
